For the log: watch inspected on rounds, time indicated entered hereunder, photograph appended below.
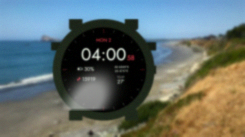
4:00
